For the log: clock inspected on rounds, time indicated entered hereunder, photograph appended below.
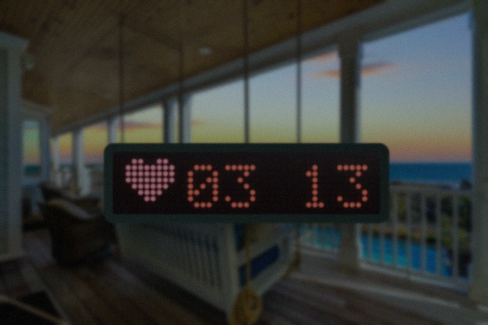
3:13
